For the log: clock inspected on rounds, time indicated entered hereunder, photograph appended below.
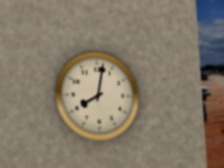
8:02
